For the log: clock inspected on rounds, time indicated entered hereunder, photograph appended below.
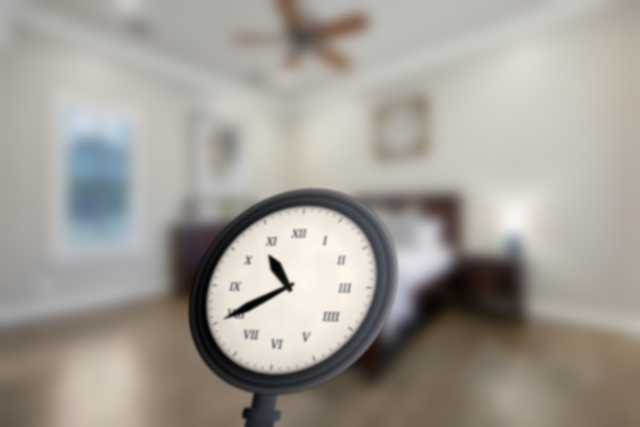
10:40
